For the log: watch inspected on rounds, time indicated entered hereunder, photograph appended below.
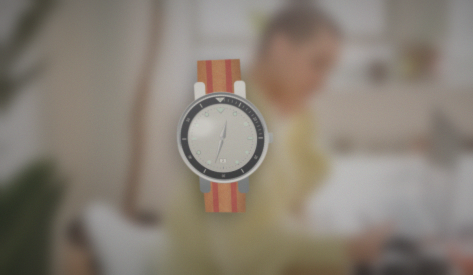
12:33
